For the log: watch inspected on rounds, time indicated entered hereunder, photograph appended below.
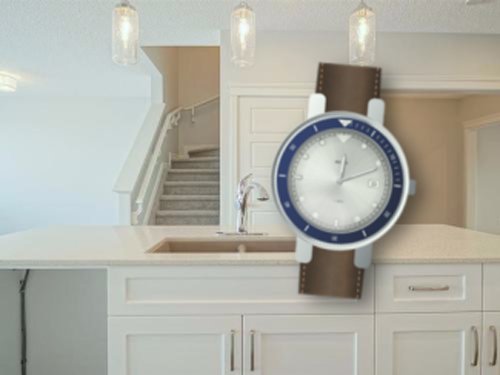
12:11
